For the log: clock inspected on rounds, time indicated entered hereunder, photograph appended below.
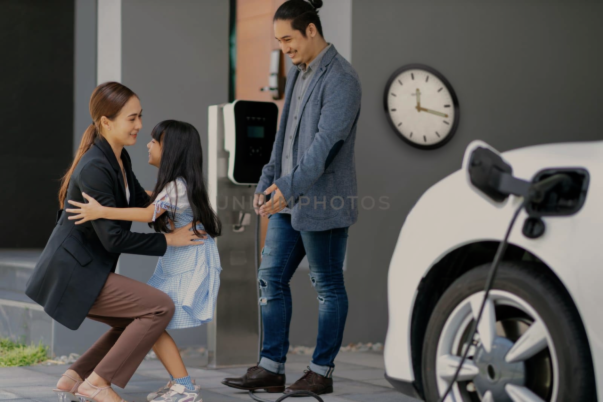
12:18
